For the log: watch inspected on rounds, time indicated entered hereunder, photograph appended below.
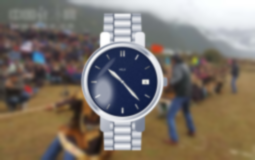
10:23
